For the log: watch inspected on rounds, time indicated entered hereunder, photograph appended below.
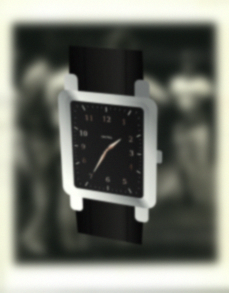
1:35
